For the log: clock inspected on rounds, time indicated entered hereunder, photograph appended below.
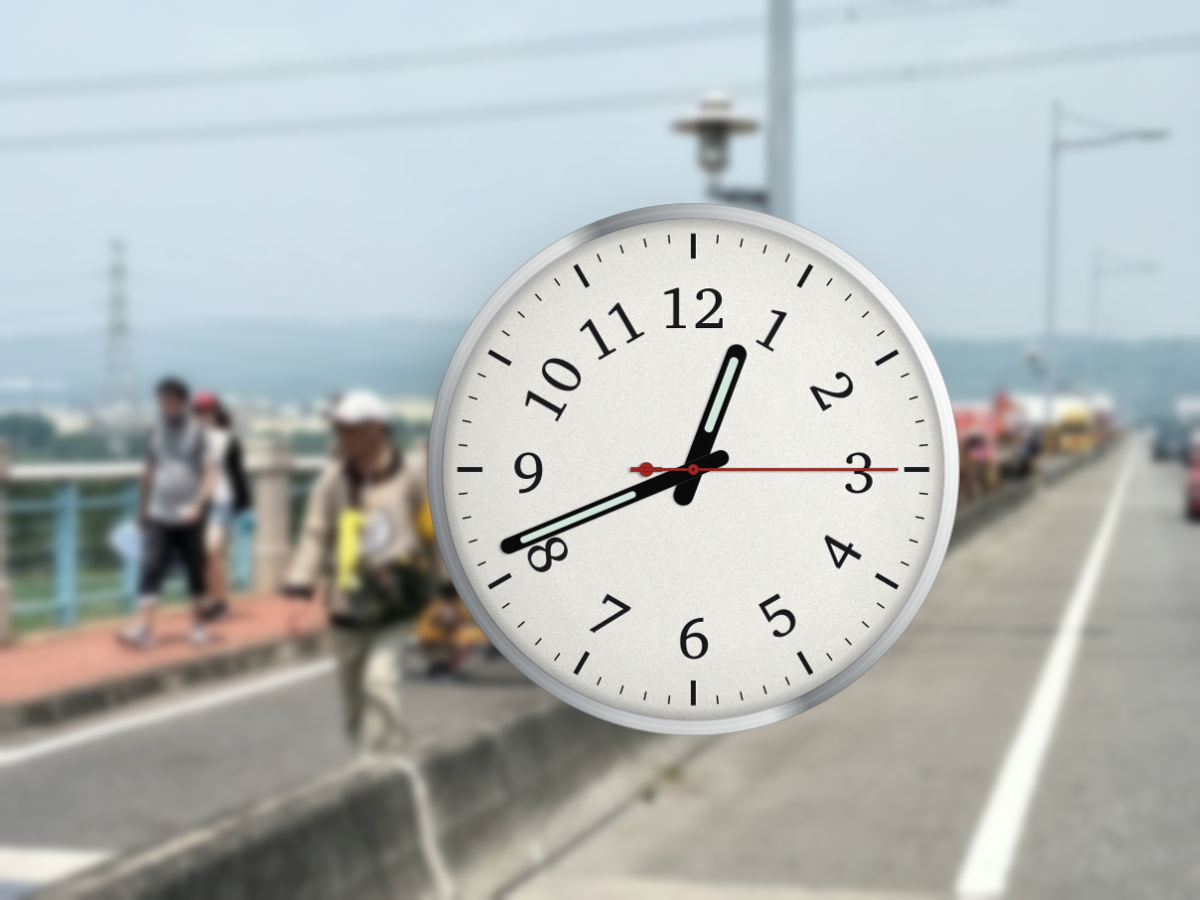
12:41:15
